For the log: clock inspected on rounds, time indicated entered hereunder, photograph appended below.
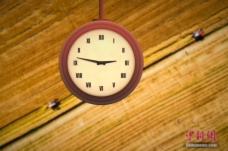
2:47
